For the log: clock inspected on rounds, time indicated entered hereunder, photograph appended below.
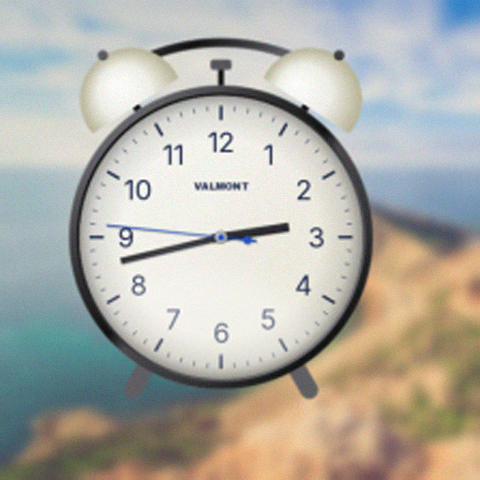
2:42:46
